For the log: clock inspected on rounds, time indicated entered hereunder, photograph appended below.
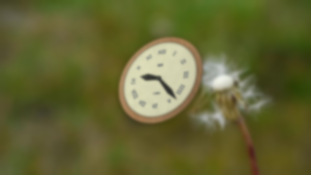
9:23
